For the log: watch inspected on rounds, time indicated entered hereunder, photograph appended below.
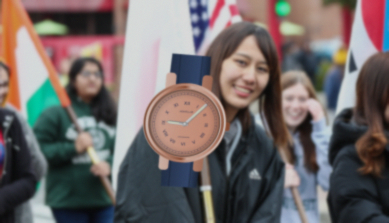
9:07
